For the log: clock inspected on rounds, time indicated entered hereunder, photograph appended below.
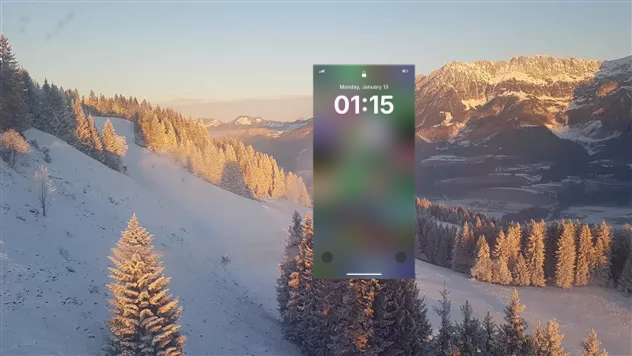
1:15
